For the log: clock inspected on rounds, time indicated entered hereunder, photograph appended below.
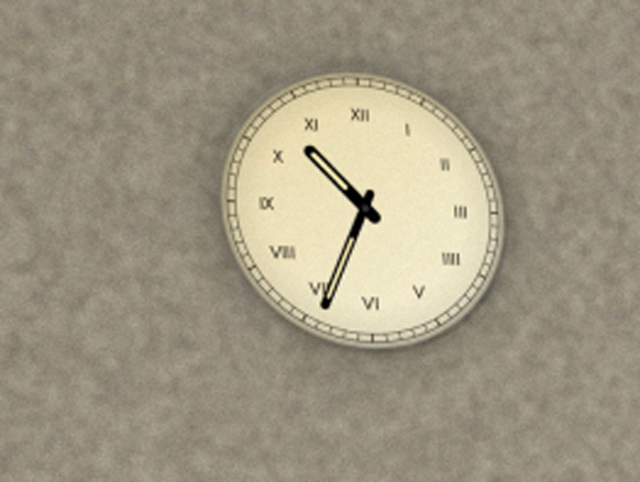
10:34
